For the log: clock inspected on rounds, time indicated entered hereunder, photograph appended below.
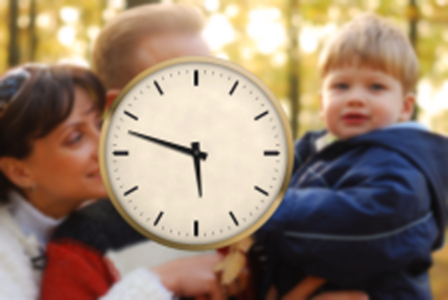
5:48
